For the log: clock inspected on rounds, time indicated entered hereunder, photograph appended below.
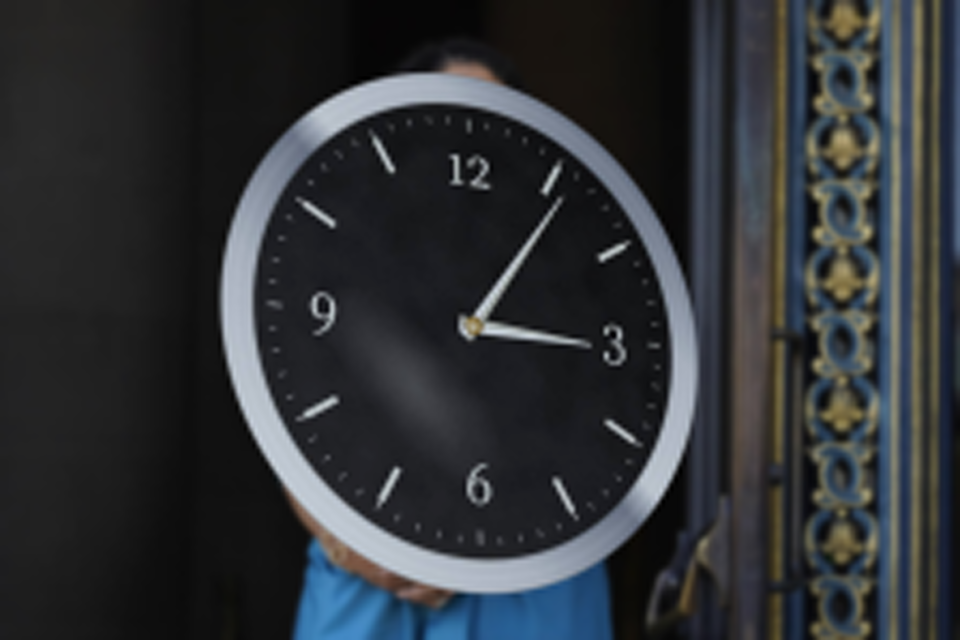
3:06
